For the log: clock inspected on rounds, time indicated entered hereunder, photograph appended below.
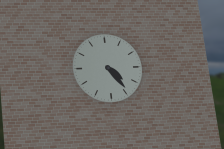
4:24
